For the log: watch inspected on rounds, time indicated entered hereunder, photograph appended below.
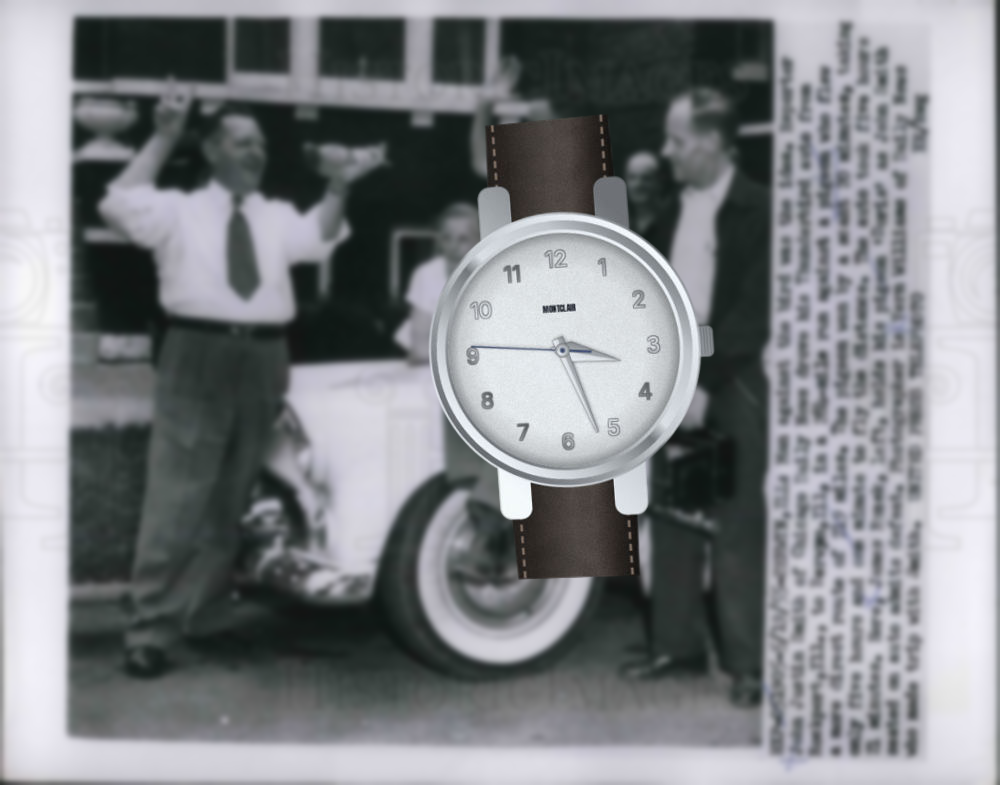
3:26:46
